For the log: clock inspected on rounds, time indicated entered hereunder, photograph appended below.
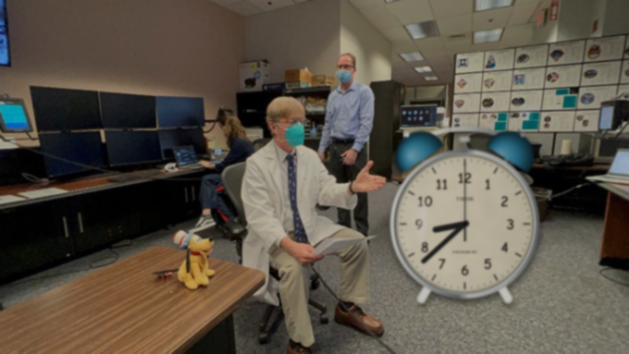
8:38:00
